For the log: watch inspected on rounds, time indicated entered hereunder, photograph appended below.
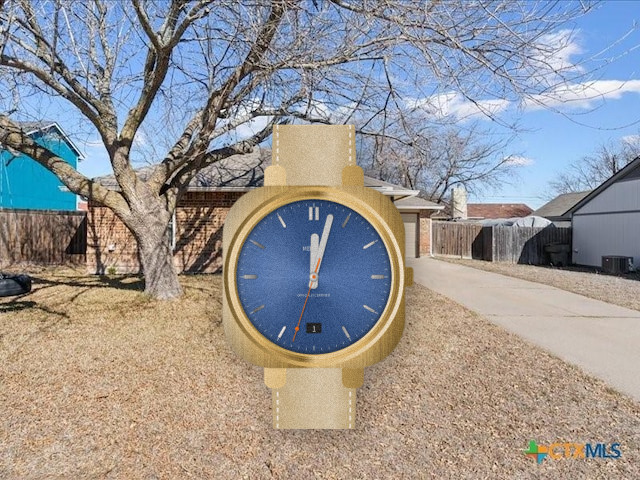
12:02:33
